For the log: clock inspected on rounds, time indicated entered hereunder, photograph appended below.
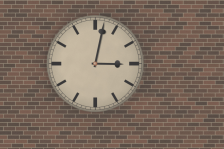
3:02
